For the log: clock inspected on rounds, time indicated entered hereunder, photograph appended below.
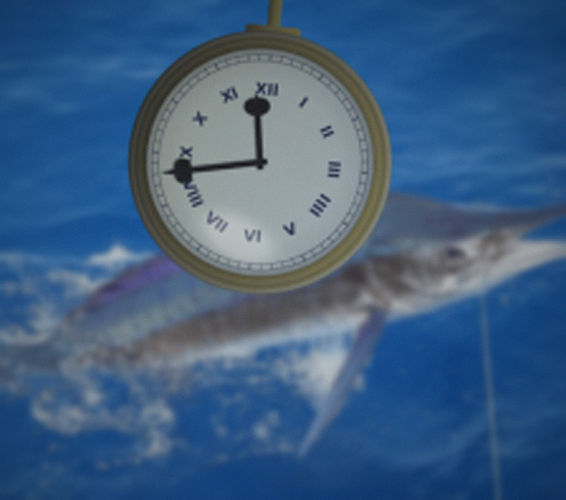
11:43
